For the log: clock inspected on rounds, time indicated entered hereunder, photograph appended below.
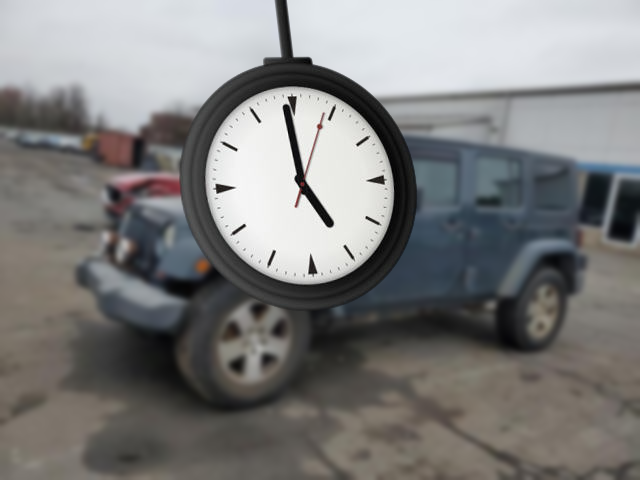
4:59:04
